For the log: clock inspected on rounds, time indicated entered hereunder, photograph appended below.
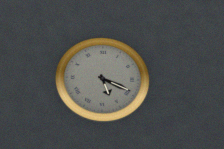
5:19
